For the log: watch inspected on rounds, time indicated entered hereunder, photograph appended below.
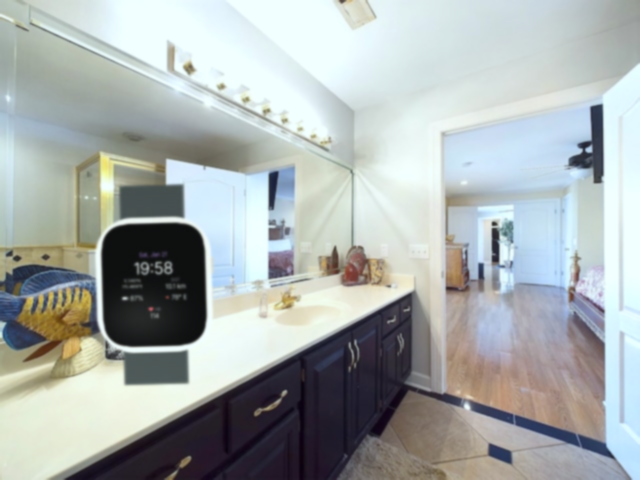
19:58
